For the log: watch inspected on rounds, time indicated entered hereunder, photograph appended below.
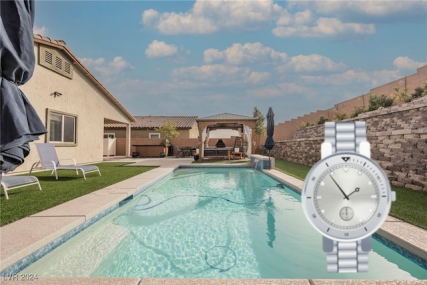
1:54
